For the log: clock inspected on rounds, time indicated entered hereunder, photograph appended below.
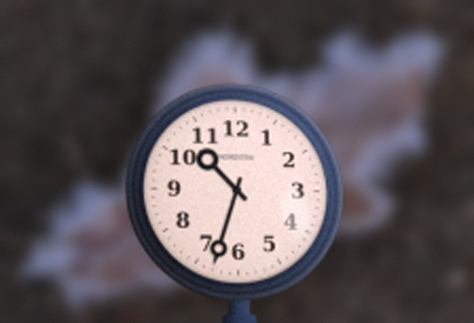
10:33
